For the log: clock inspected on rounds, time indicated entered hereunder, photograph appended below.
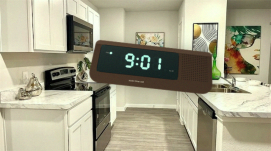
9:01
